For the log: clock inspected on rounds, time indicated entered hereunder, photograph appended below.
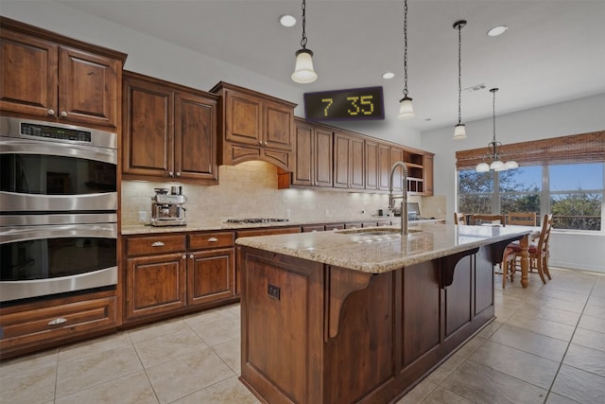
7:35
